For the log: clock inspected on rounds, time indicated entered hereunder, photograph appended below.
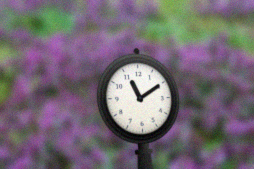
11:10
